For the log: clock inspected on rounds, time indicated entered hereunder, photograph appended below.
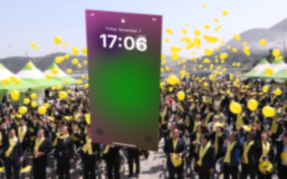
17:06
